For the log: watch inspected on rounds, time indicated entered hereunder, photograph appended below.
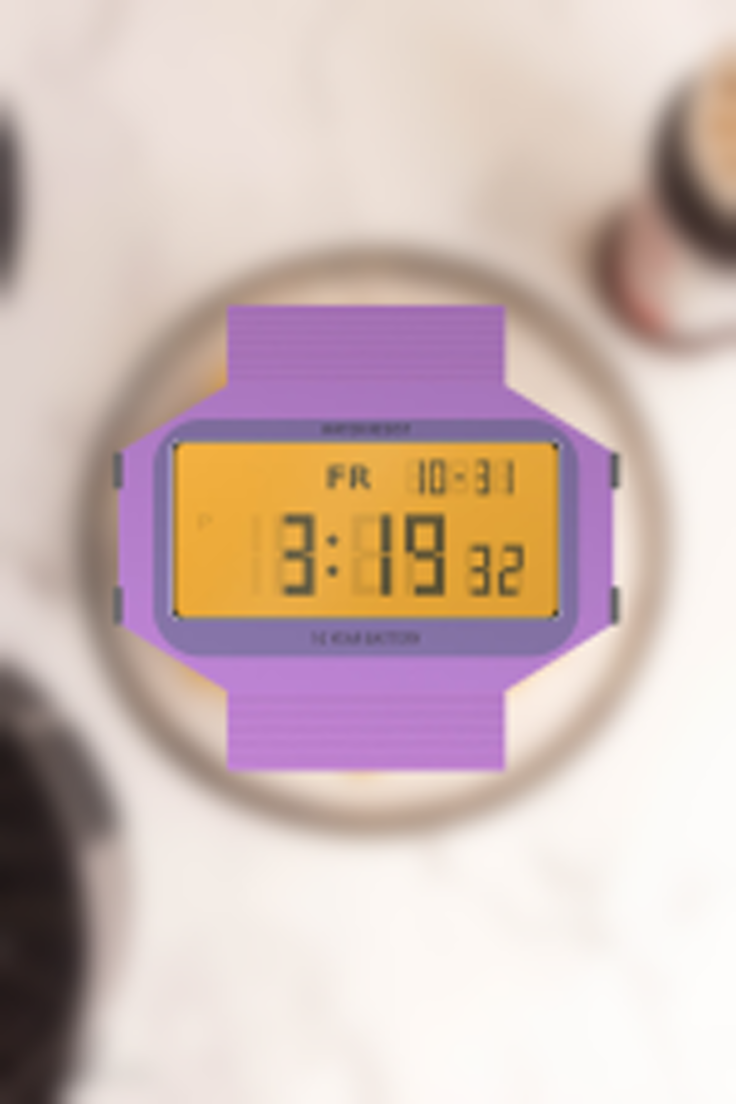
3:19:32
